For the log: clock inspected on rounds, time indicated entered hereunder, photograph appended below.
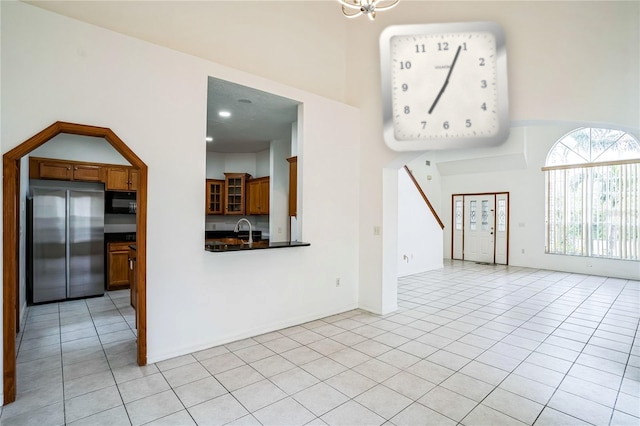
7:04
